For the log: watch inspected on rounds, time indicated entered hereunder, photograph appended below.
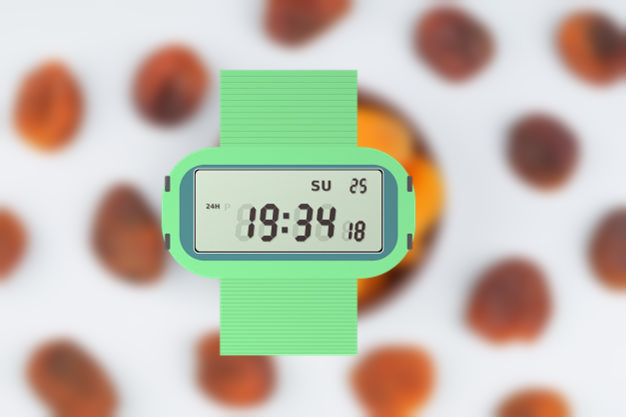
19:34:18
